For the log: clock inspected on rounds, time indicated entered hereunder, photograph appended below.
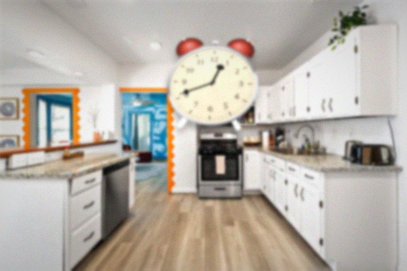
12:41
